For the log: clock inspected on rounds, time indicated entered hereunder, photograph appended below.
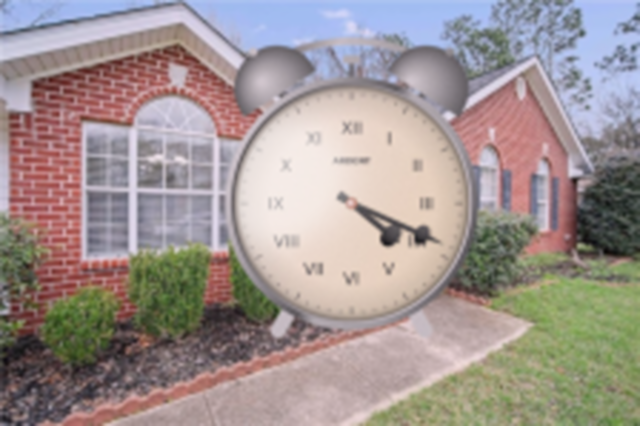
4:19
